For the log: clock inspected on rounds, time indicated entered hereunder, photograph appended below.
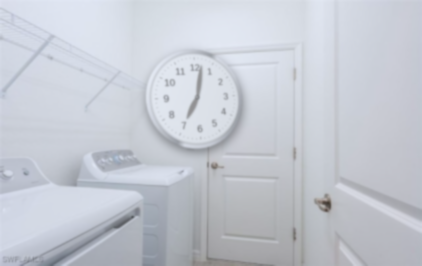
7:02
